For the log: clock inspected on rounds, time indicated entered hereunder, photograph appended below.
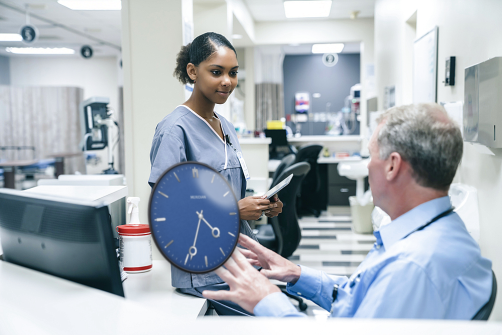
4:34
